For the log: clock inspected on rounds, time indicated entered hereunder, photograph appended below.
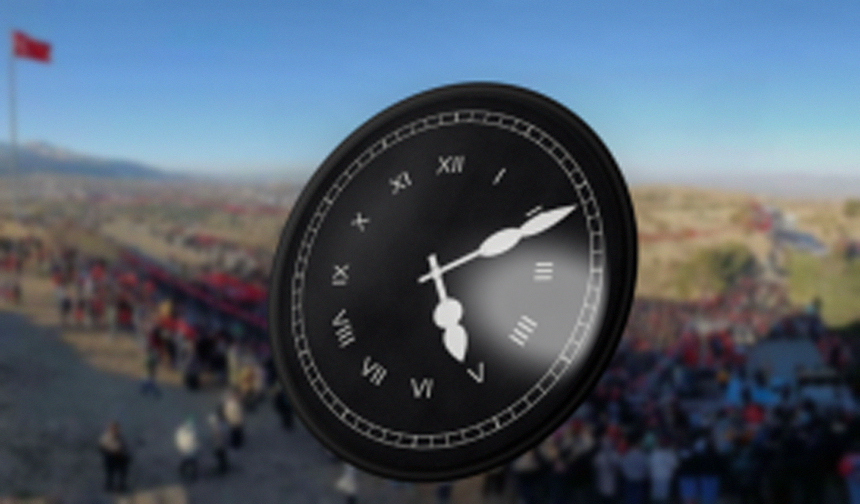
5:11
